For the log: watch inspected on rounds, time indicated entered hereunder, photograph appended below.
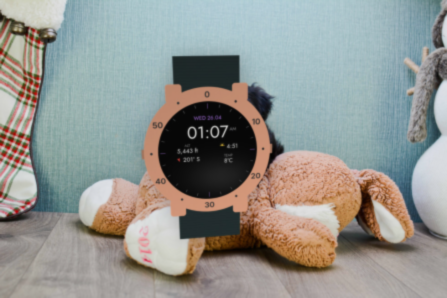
1:07
